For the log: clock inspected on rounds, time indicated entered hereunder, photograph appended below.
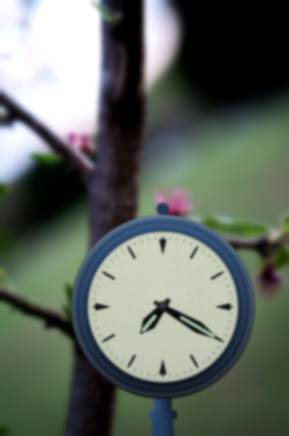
7:20
